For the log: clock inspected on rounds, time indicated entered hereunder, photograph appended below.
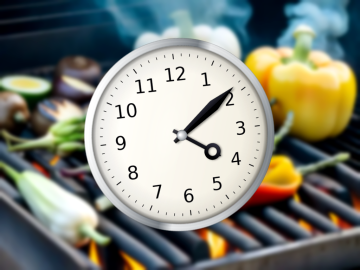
4:09
